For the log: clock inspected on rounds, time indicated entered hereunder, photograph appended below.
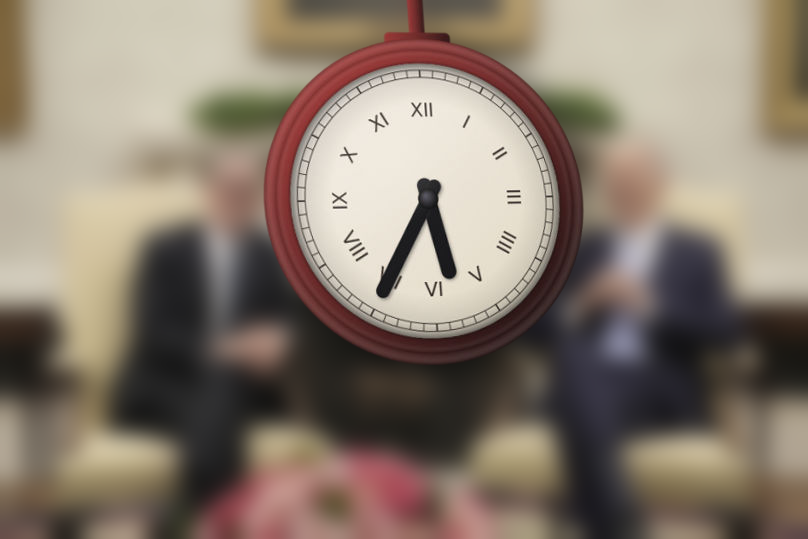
5:35
